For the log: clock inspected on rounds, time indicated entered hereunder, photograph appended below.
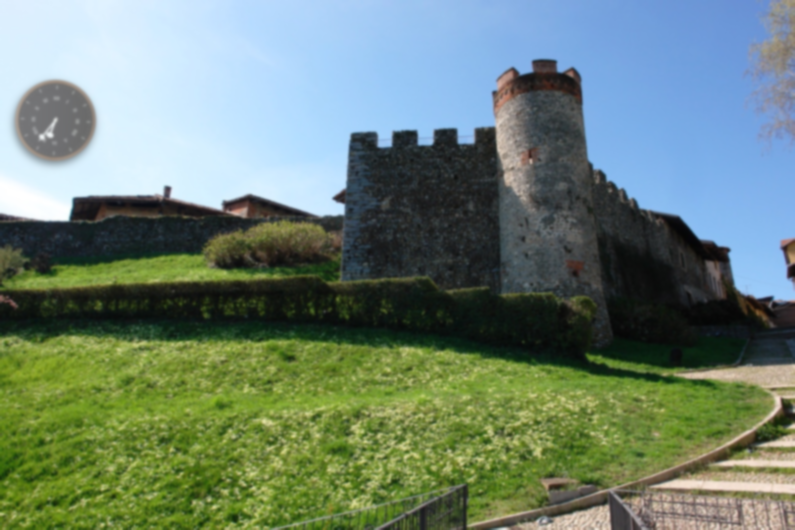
6:36
